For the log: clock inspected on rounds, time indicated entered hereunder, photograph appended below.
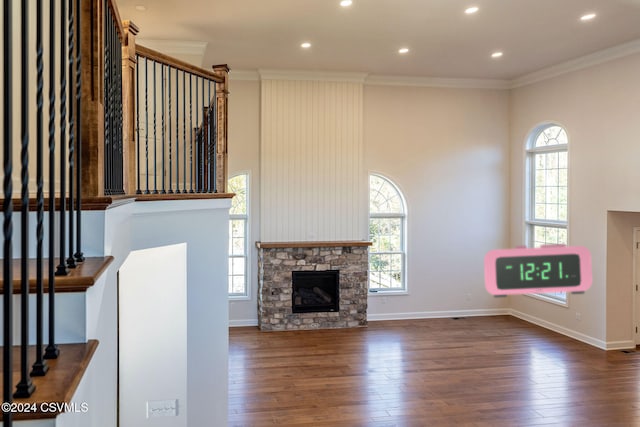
12:21
